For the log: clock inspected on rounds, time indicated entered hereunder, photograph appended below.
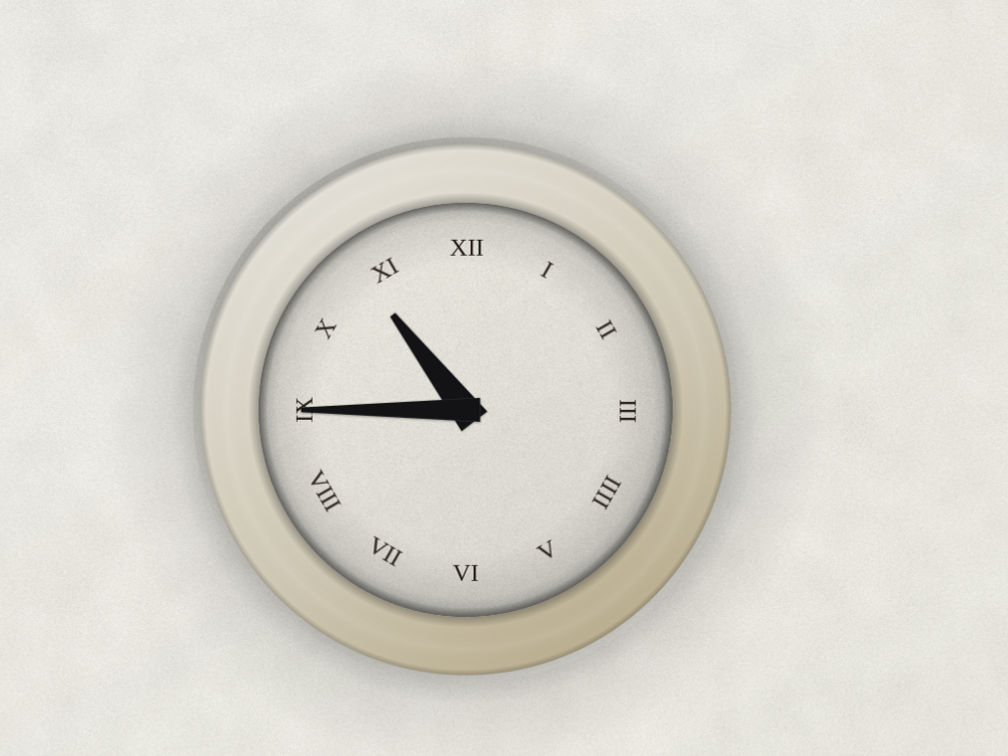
10:45
